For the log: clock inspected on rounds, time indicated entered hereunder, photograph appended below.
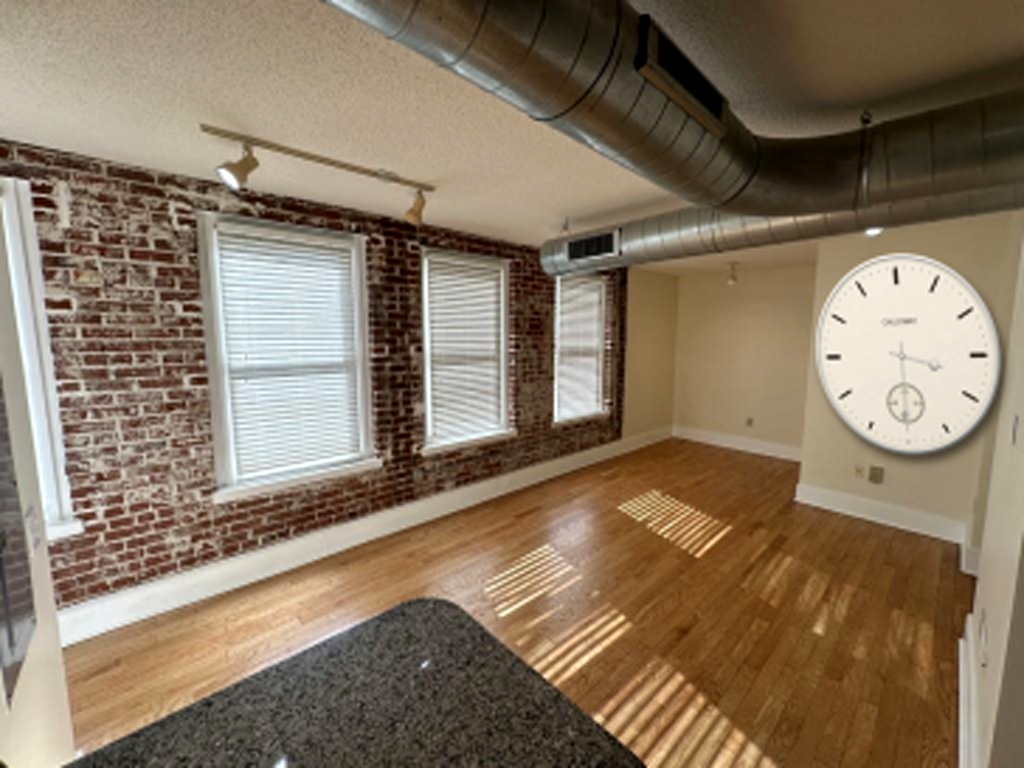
3:30
